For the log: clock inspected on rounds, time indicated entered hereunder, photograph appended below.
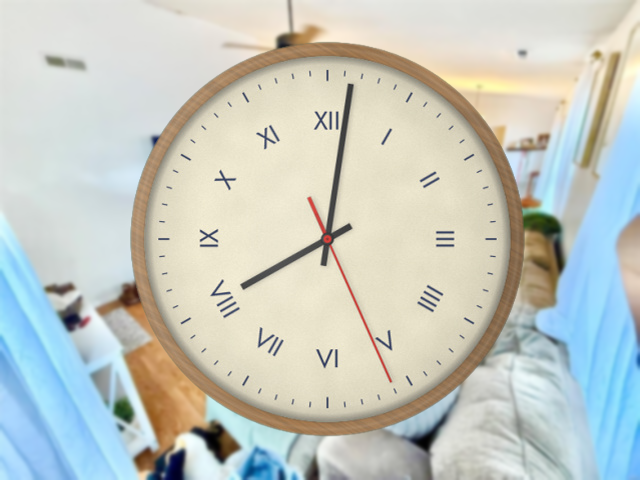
8:01:26
